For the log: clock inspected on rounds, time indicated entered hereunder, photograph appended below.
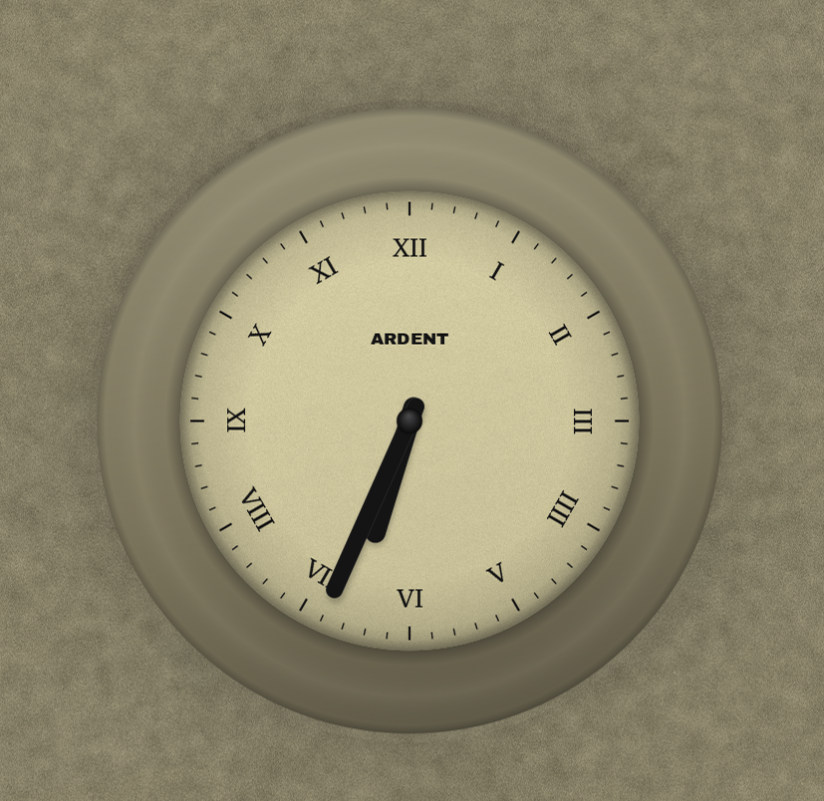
6:34
